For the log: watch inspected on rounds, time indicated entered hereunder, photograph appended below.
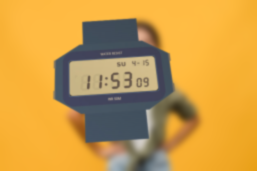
11:53:09
